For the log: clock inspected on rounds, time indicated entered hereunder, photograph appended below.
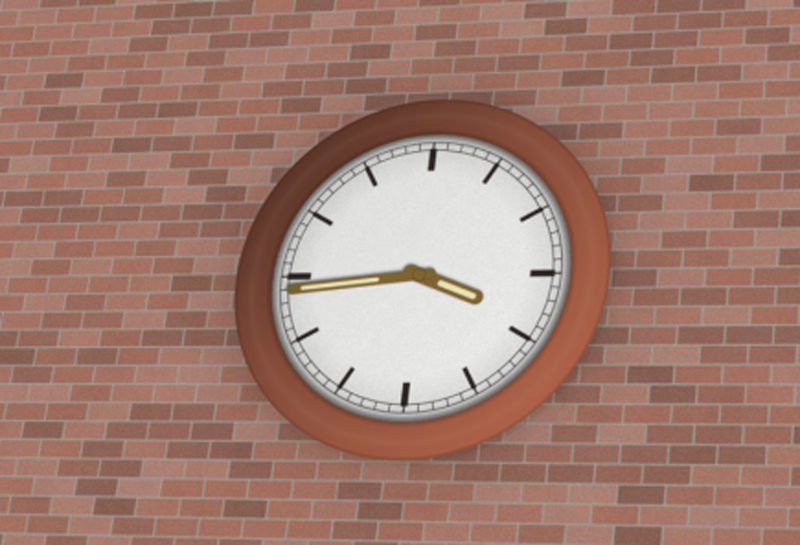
3:44
